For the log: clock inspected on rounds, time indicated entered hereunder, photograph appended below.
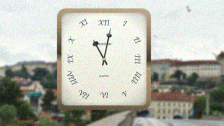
11:02
